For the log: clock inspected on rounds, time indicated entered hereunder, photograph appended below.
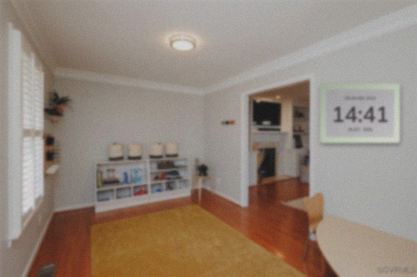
14:41
